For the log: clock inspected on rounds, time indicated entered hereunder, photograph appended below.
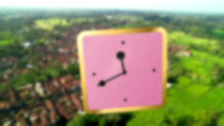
11:41
